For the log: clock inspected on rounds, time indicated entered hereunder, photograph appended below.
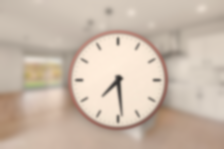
7:29
